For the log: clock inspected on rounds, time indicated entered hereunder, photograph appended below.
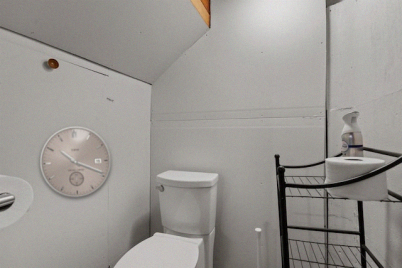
10:19
